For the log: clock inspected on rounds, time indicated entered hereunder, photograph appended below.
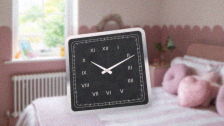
10:11
